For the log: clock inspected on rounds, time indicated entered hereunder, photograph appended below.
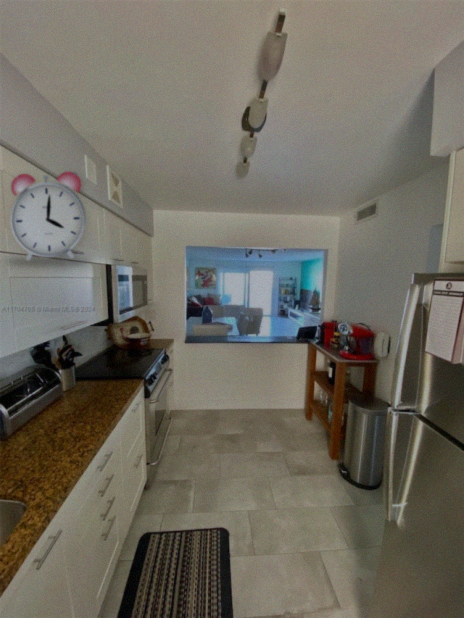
4:01
